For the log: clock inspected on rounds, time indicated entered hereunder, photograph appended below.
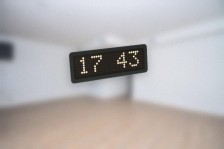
17:43
